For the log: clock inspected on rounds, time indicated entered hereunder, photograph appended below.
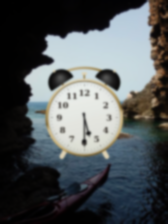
5:30
